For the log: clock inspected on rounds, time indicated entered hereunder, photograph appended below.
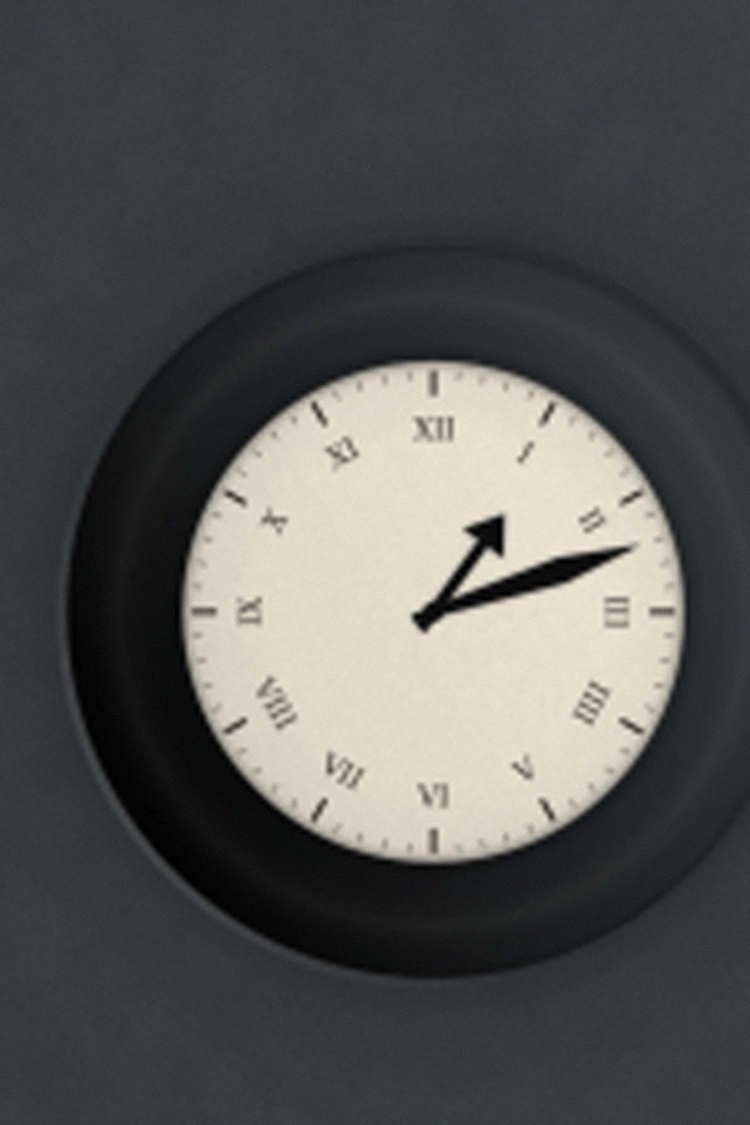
1:12
